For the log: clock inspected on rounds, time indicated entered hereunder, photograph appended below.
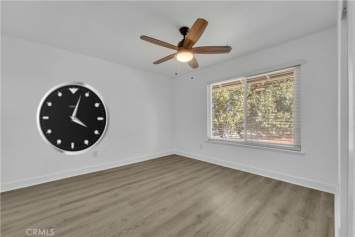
4:03
